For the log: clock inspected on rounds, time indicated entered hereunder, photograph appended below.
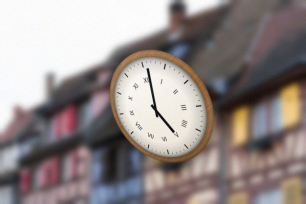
5:01
